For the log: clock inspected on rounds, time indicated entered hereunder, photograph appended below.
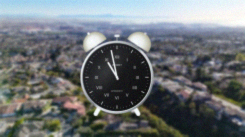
10:58
